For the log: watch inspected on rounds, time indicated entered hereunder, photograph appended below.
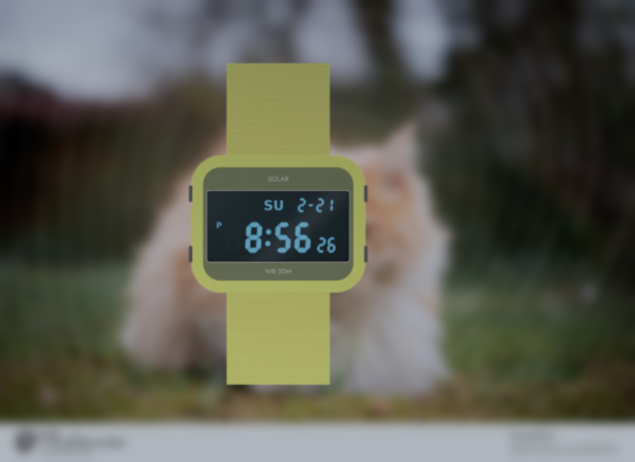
8:56:26
